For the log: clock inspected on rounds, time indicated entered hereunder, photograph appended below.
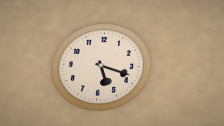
5:18
